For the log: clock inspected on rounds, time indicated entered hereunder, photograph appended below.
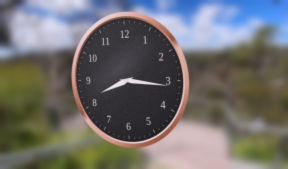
8:16
